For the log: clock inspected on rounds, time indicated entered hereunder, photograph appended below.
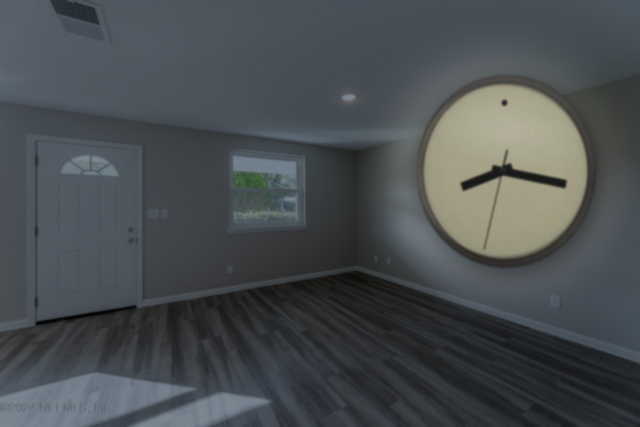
8:16:32
